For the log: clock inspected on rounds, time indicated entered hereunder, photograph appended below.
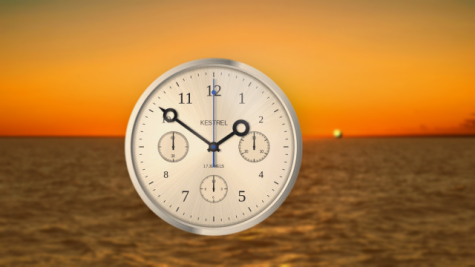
1:51
